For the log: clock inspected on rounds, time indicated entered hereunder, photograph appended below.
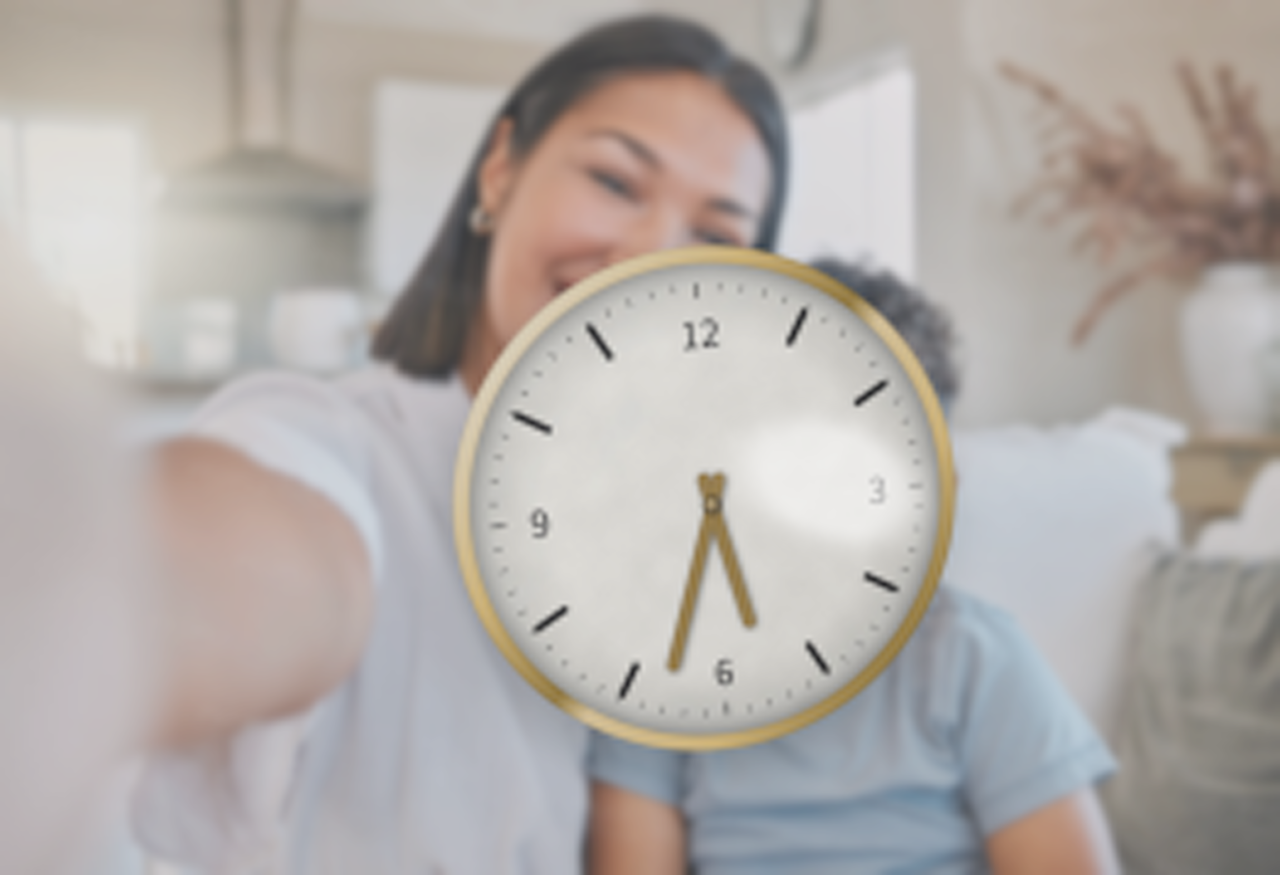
5:33
